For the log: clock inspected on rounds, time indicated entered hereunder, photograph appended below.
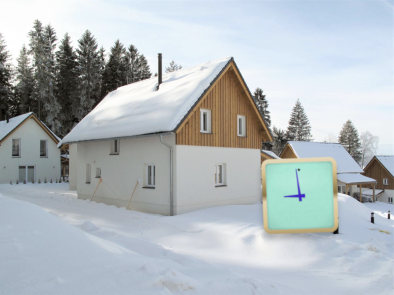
8:59
